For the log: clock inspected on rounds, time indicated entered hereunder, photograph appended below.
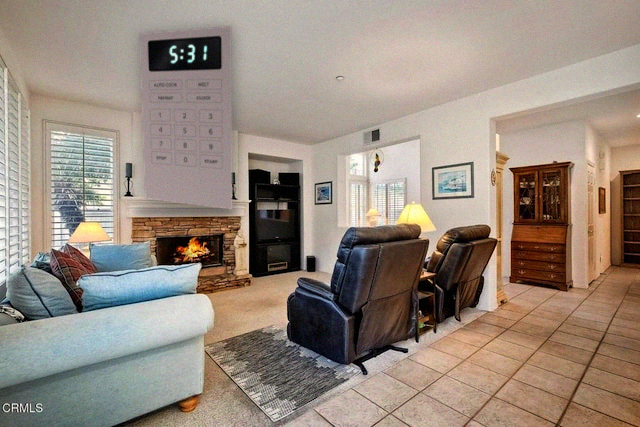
5:31
